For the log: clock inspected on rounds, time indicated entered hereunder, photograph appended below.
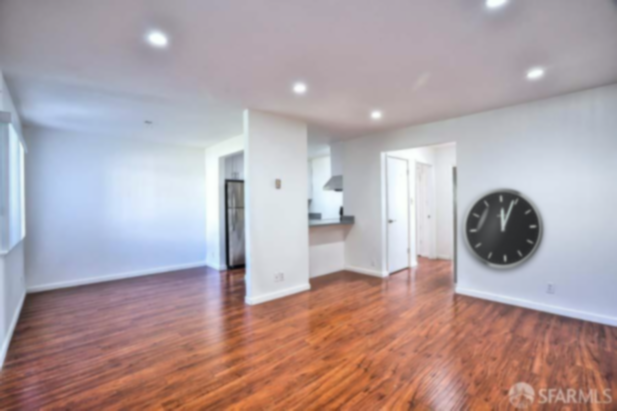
12:04
